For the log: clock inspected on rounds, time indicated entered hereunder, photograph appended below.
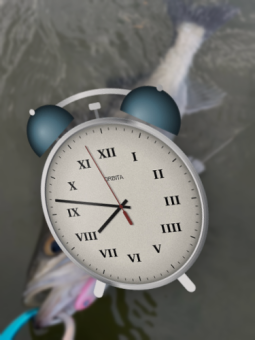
7:46:57
